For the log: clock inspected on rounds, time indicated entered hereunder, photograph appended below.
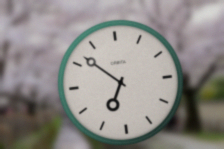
6:52
